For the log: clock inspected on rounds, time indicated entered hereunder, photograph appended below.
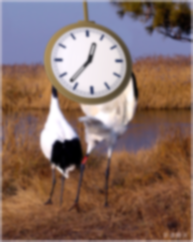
12:37
